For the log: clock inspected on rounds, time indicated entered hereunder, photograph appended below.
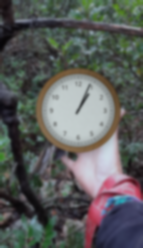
1:04
